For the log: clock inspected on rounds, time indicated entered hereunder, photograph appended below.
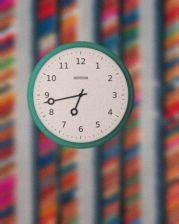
6:43
